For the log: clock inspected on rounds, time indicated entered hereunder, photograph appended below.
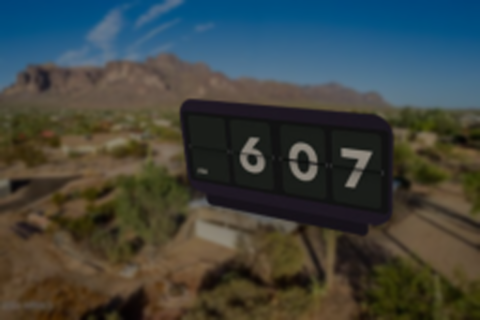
6:07
